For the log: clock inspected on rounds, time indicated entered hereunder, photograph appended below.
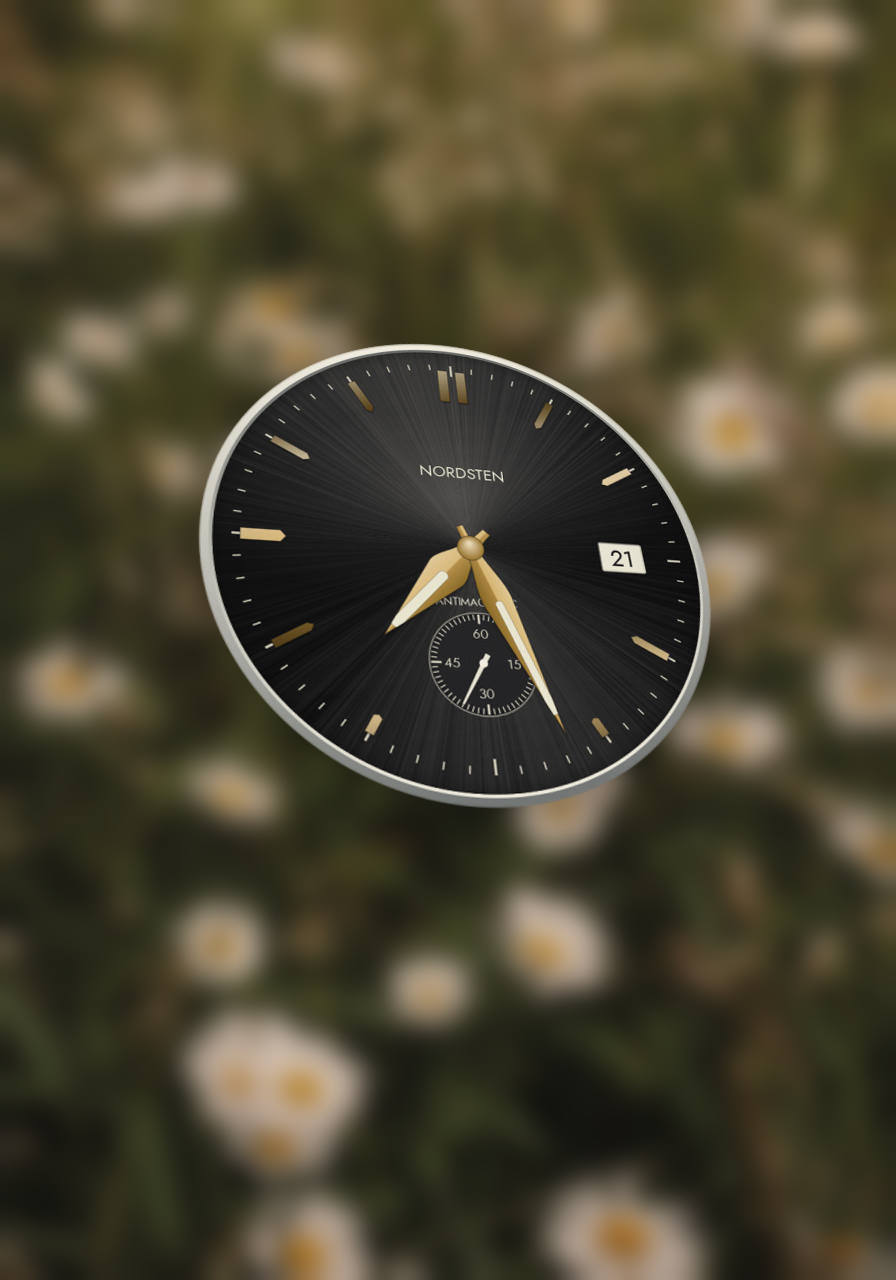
7:26:35
